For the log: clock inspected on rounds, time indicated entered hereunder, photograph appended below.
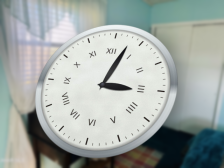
3:03
